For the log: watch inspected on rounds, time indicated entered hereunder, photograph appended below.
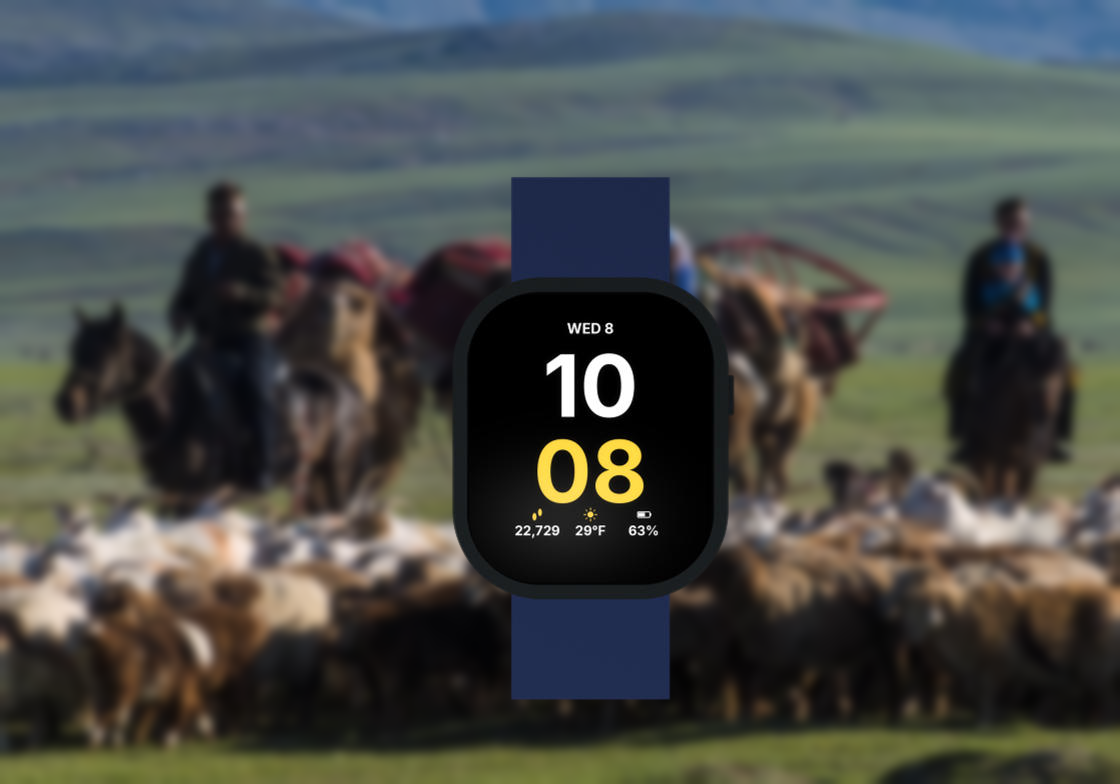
10:08
